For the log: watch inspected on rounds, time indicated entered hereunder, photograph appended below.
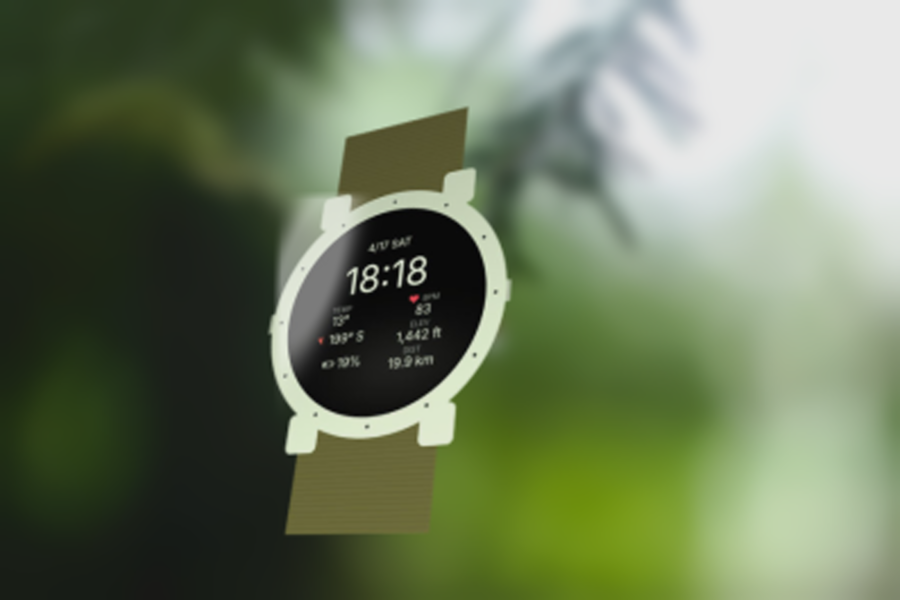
18:18
